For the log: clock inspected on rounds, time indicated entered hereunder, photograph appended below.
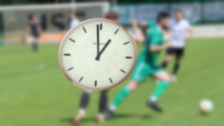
12:59
